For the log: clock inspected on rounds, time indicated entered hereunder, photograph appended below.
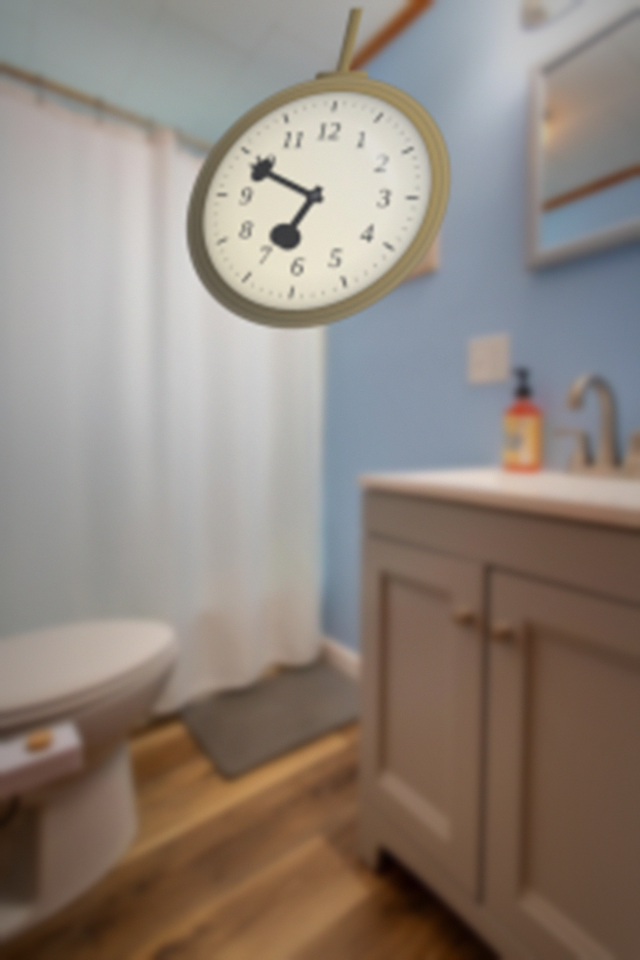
6:49
